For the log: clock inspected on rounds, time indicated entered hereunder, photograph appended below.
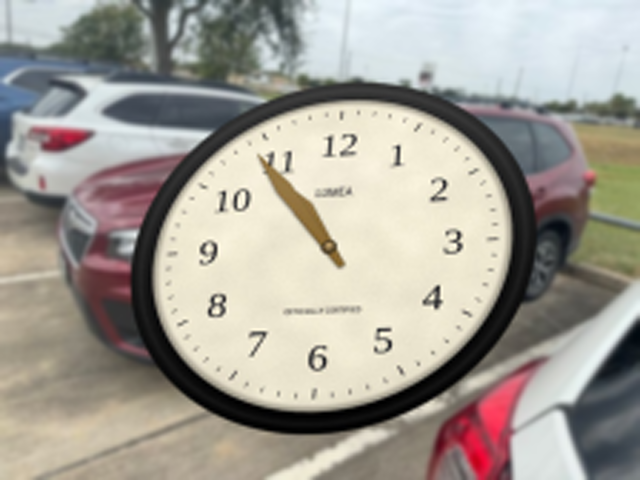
10:54
